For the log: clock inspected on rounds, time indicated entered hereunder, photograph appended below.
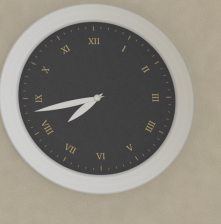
7:43
